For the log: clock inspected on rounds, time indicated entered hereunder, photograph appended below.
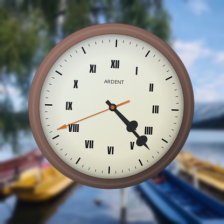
4:22:41
